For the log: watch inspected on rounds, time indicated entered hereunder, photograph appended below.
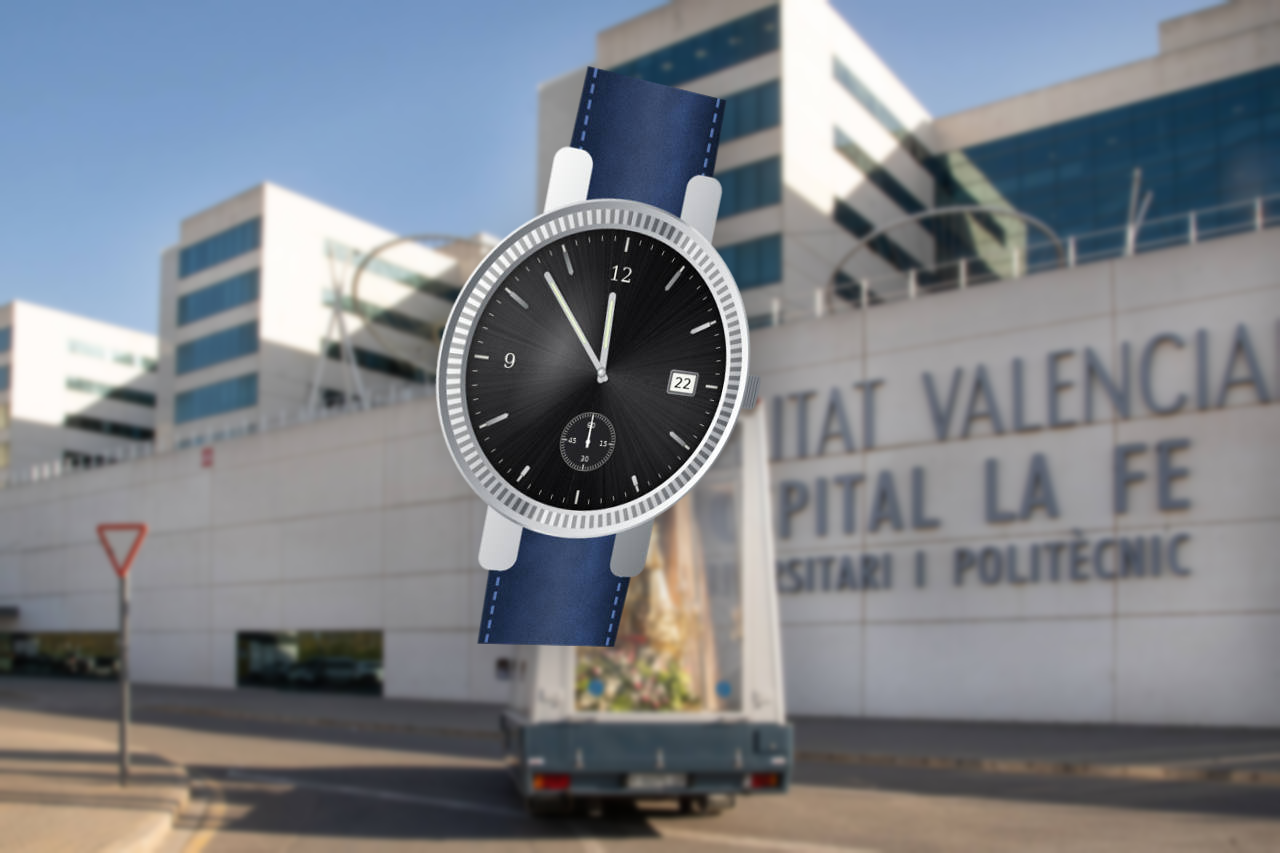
11:53
